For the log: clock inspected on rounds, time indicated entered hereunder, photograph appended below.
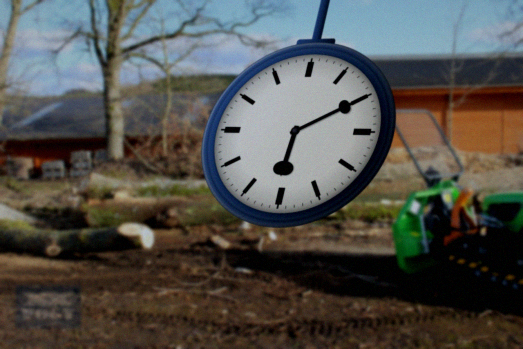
6:10
